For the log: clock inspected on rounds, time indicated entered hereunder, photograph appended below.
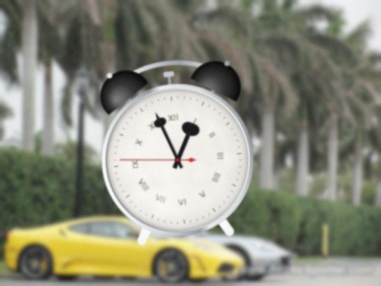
12:56:46
